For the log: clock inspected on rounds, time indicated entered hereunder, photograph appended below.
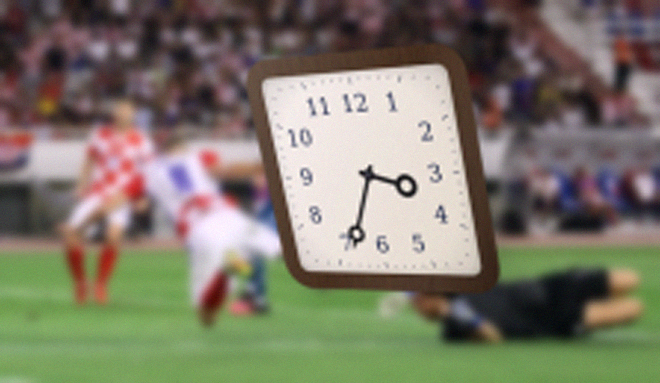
3:34
